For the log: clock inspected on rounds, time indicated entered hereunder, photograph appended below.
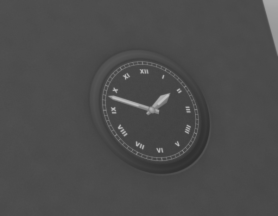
1:48
